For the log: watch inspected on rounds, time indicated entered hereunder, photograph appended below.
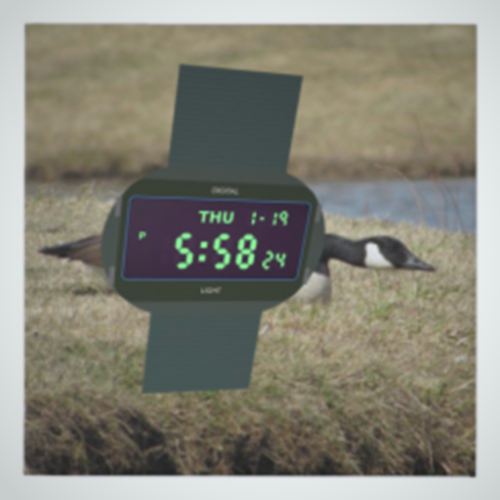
5:58:24
